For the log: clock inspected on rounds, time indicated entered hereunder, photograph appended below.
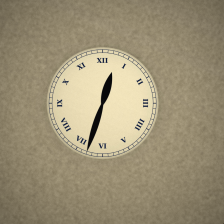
12:33
